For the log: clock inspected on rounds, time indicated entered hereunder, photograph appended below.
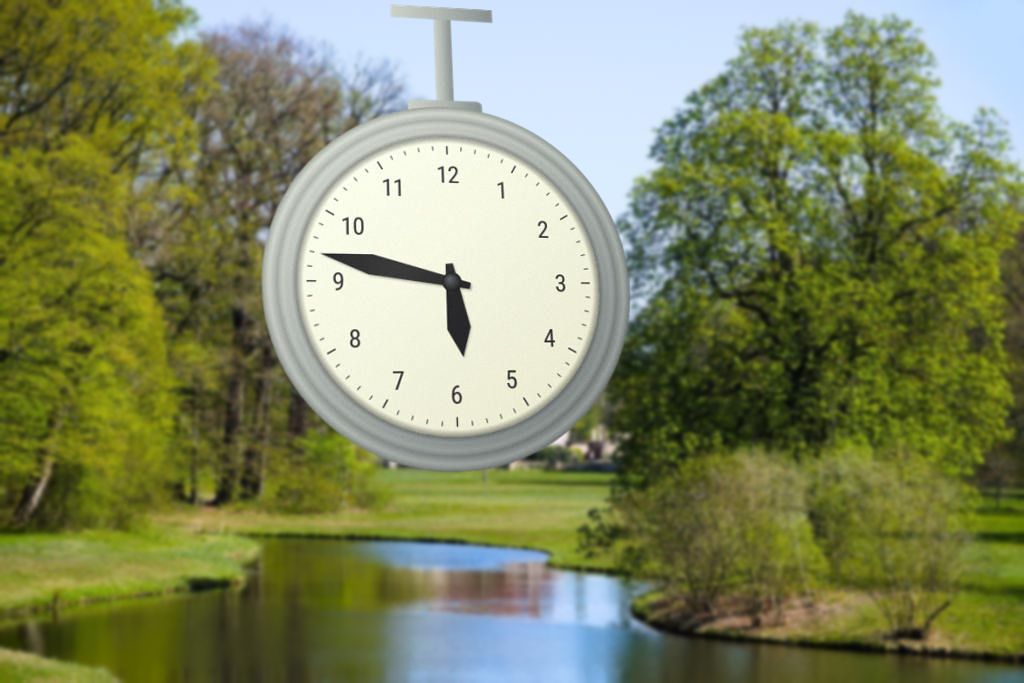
5:47
